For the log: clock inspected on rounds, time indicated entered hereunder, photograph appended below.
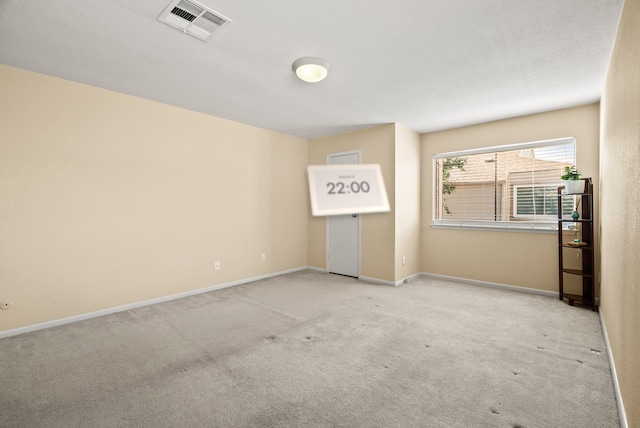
22:00
